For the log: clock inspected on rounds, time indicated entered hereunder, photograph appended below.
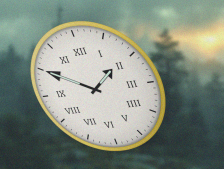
1:50
